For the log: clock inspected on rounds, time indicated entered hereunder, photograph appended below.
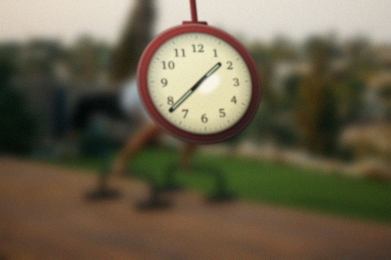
1:38
